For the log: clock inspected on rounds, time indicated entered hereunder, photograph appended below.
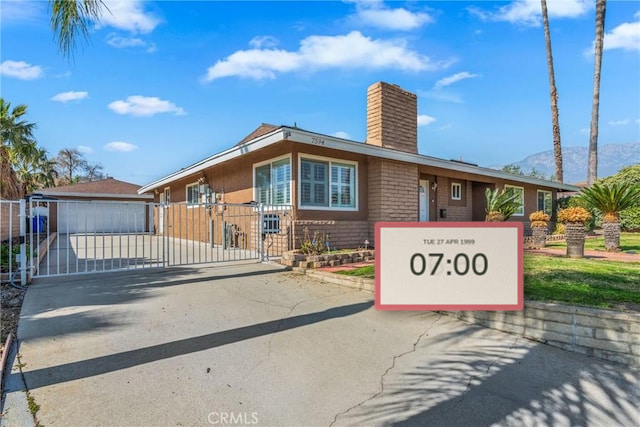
7:00
